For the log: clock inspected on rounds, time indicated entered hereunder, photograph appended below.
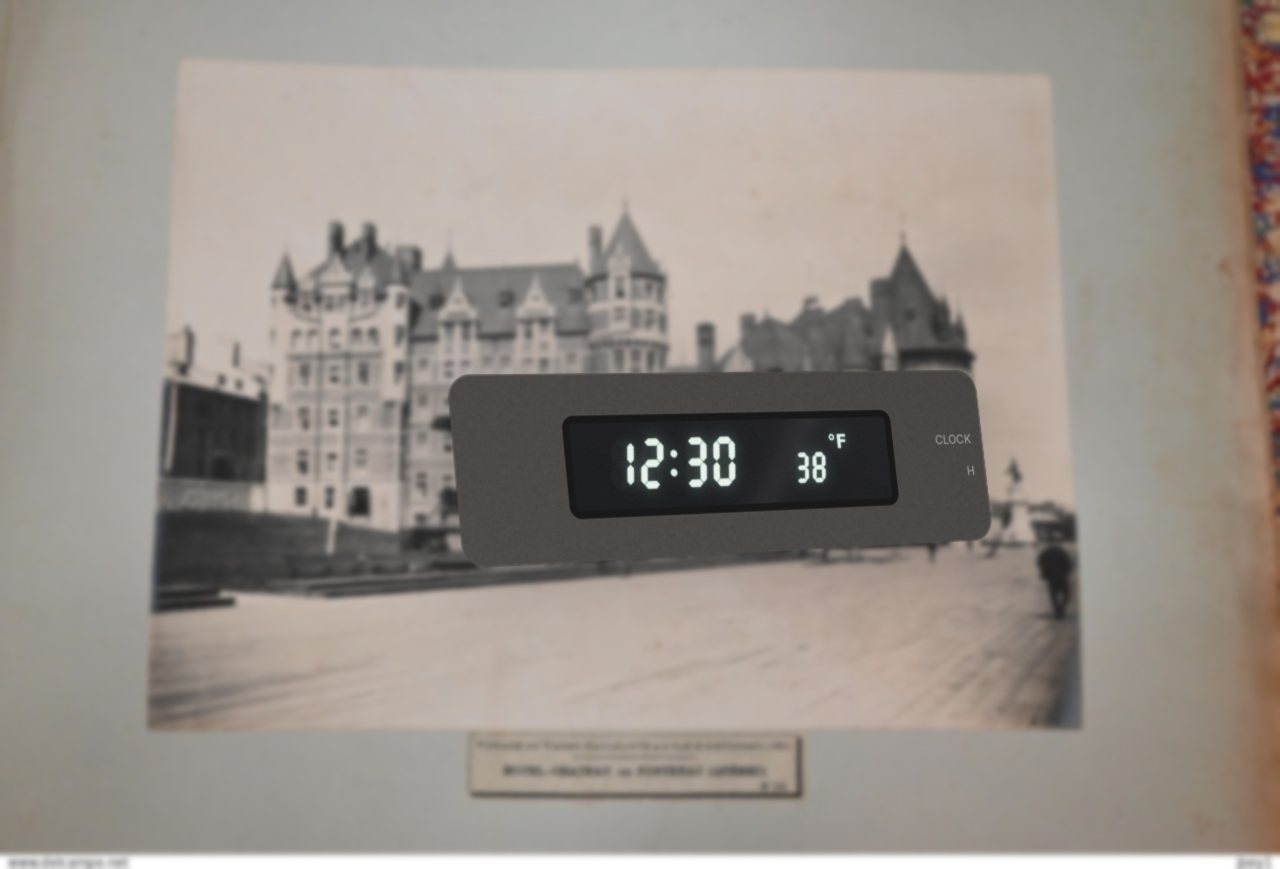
12:30
